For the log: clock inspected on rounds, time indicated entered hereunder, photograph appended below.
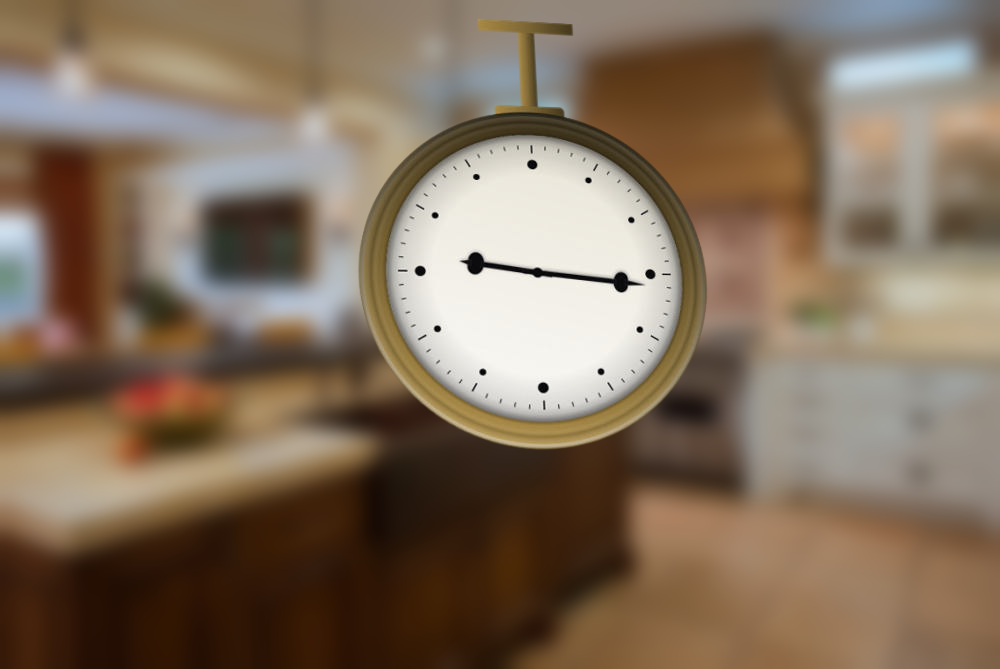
9:16
